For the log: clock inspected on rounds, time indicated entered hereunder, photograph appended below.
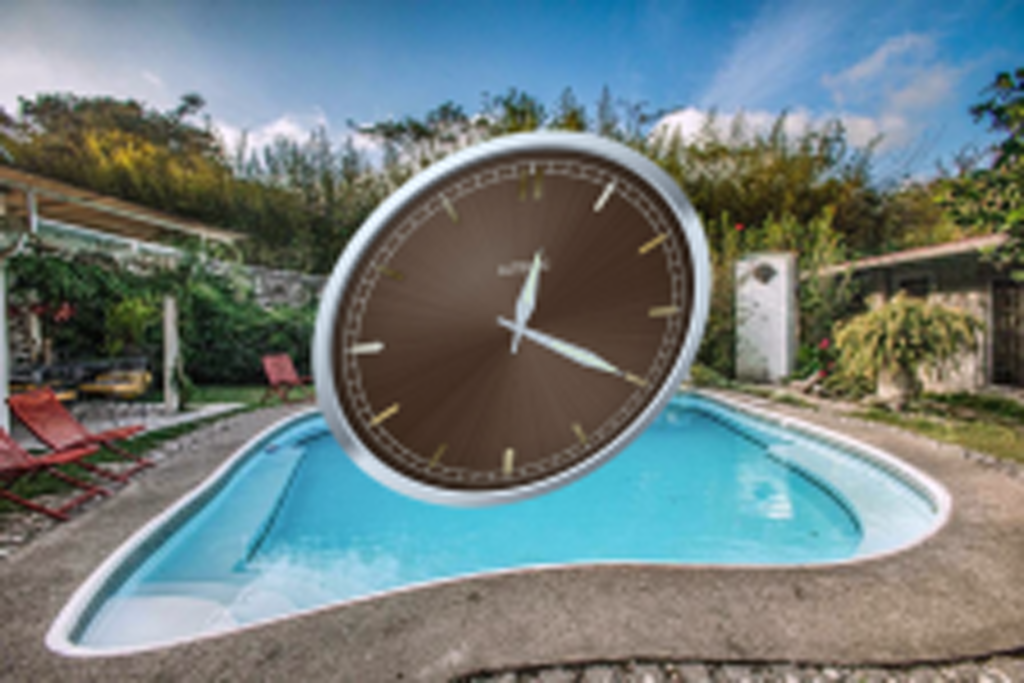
12:20
